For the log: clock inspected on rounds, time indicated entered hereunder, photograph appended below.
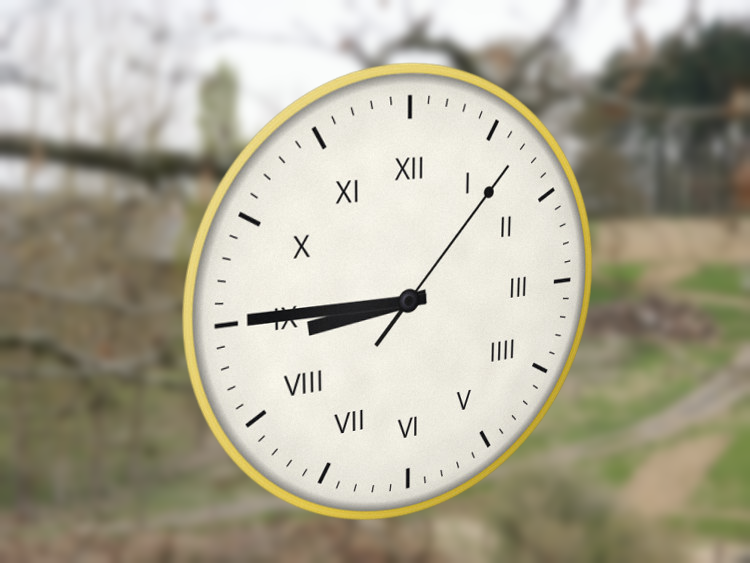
8:45:07
